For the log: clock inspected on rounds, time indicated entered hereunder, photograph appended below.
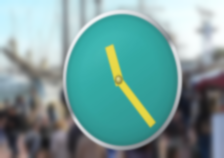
11:23
